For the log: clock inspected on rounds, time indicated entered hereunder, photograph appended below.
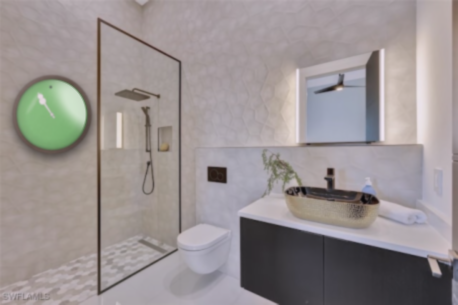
10:55
